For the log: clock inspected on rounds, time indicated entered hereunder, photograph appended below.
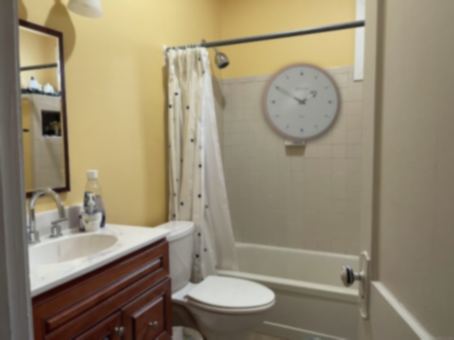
1:50
